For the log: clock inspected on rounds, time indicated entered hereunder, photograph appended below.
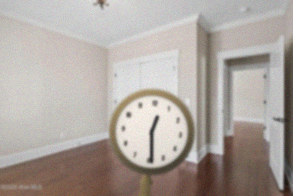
12:29
